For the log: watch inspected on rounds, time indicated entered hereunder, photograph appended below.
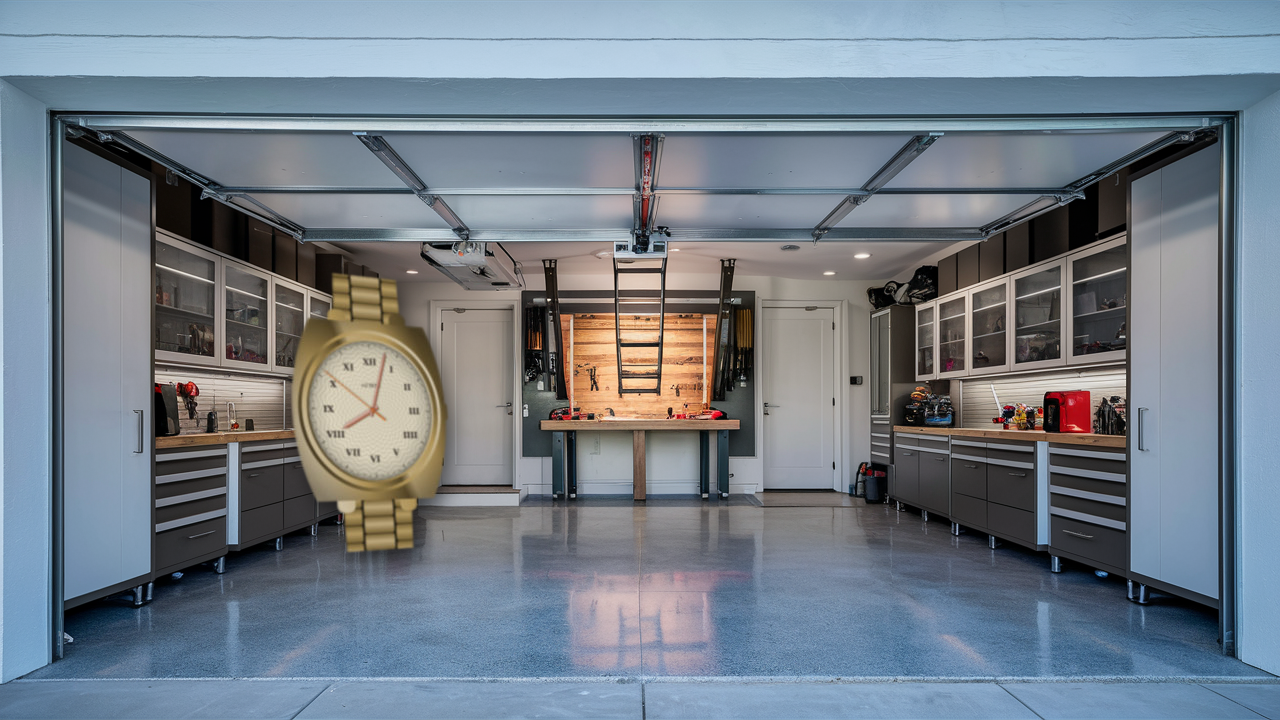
8:02:51
